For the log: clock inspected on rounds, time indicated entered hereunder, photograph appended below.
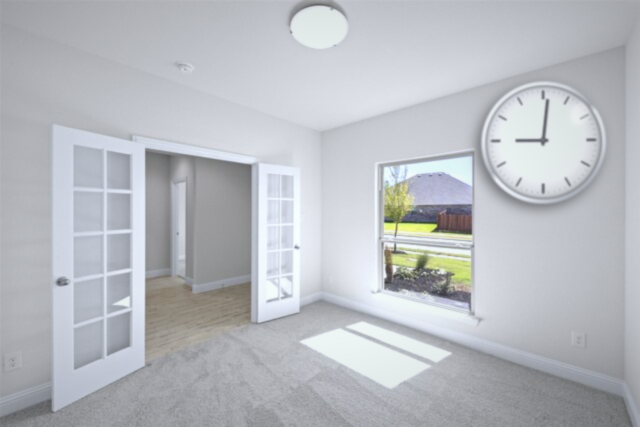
9:01
